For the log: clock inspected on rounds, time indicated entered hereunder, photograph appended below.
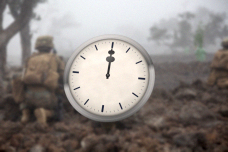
12:00
